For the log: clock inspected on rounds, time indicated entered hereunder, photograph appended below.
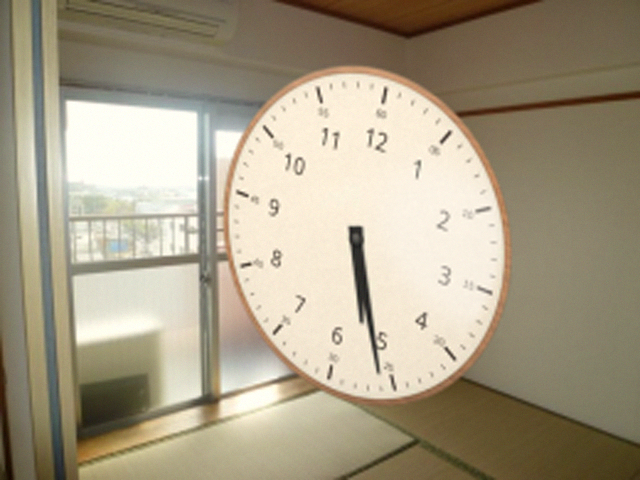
5:26
